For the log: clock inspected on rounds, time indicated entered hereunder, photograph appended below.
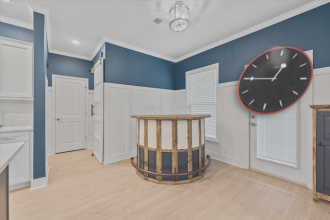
12:45
